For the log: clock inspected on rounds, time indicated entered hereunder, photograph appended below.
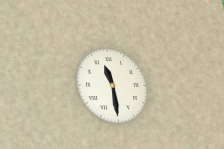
11:30
